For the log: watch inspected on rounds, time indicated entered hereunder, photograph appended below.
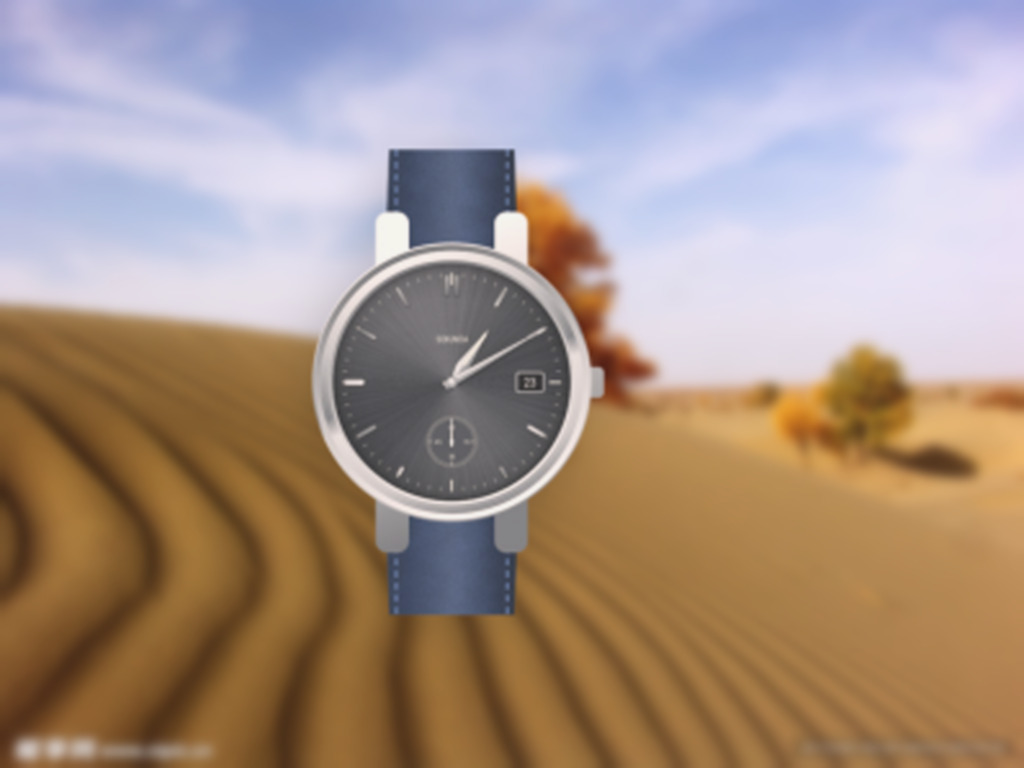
1:10
